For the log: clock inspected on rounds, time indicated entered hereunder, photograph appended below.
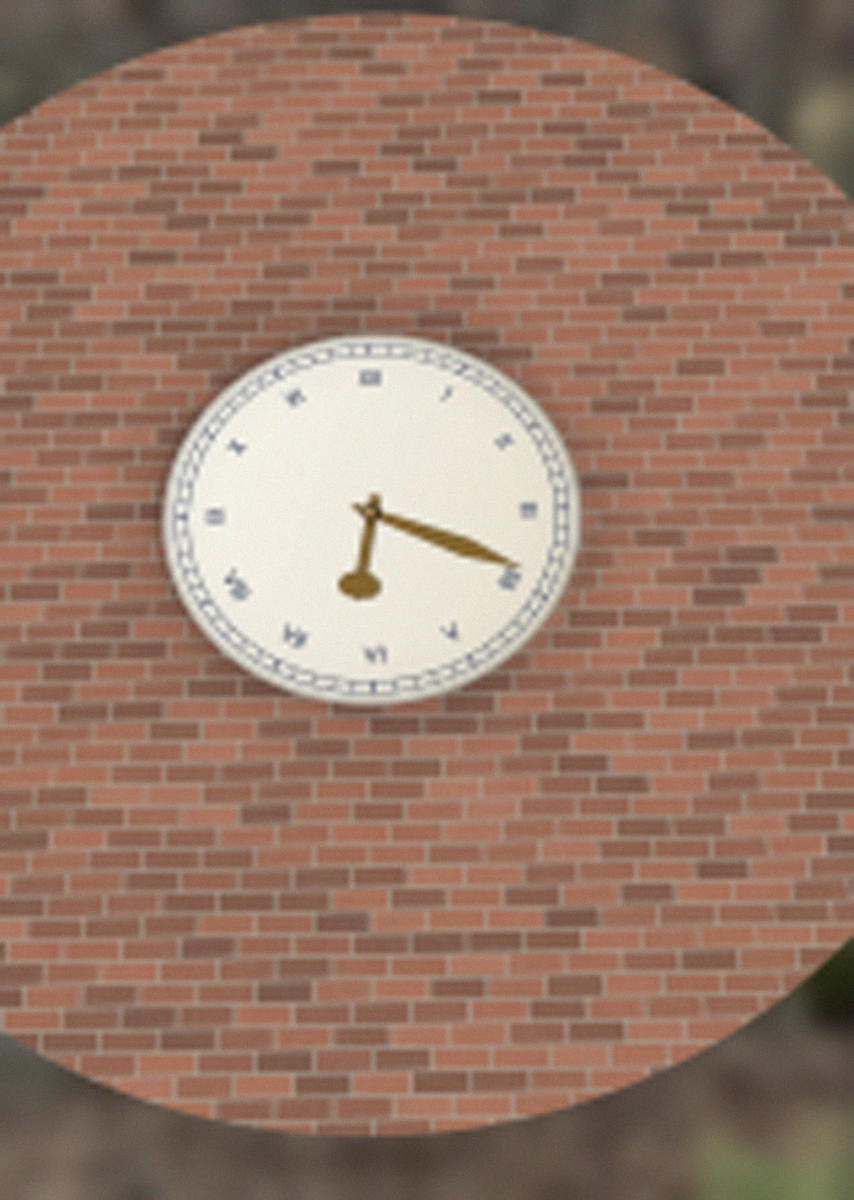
6:19
